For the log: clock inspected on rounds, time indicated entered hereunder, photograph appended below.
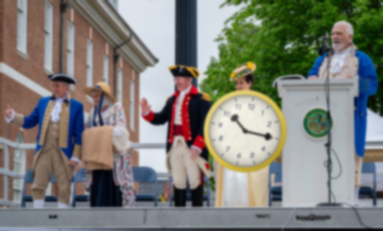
10:15
